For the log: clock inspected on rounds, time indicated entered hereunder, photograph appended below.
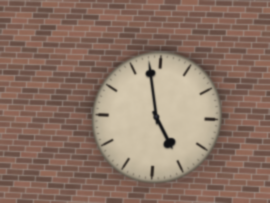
4:58
